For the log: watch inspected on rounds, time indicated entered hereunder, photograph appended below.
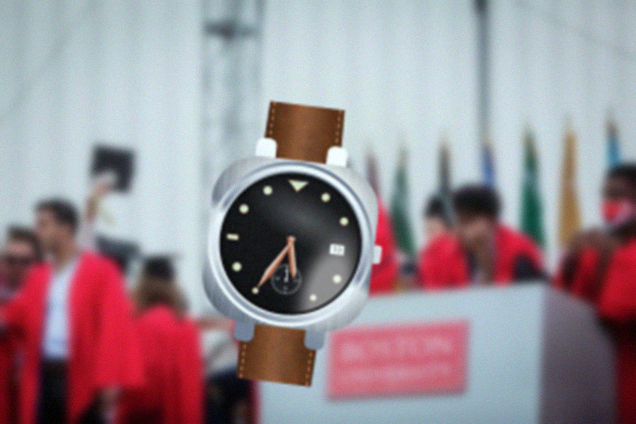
5:35
